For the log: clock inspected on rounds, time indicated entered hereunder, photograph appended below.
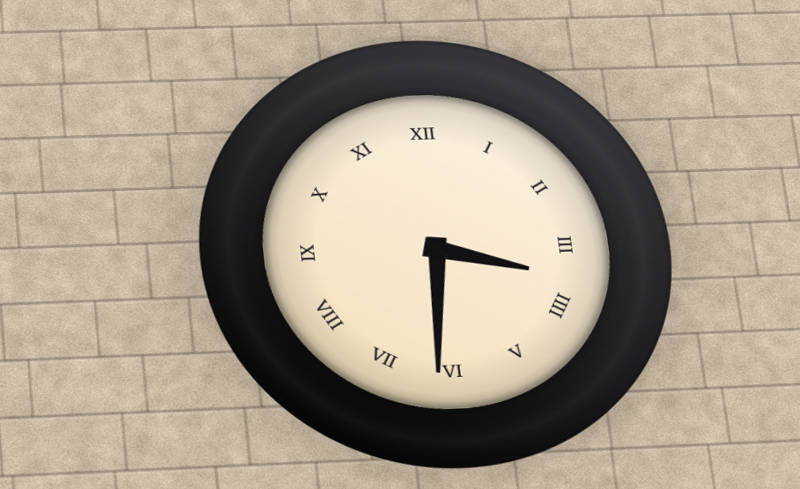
3:31
